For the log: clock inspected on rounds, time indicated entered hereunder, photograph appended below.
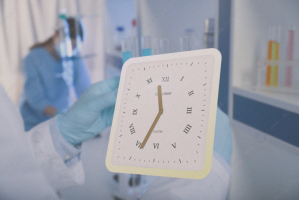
11:34
